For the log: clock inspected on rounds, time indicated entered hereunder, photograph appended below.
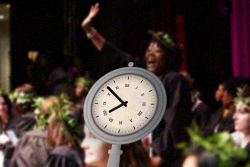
7:52
